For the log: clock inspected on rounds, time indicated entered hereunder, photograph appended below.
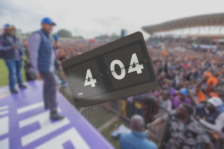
4:04
